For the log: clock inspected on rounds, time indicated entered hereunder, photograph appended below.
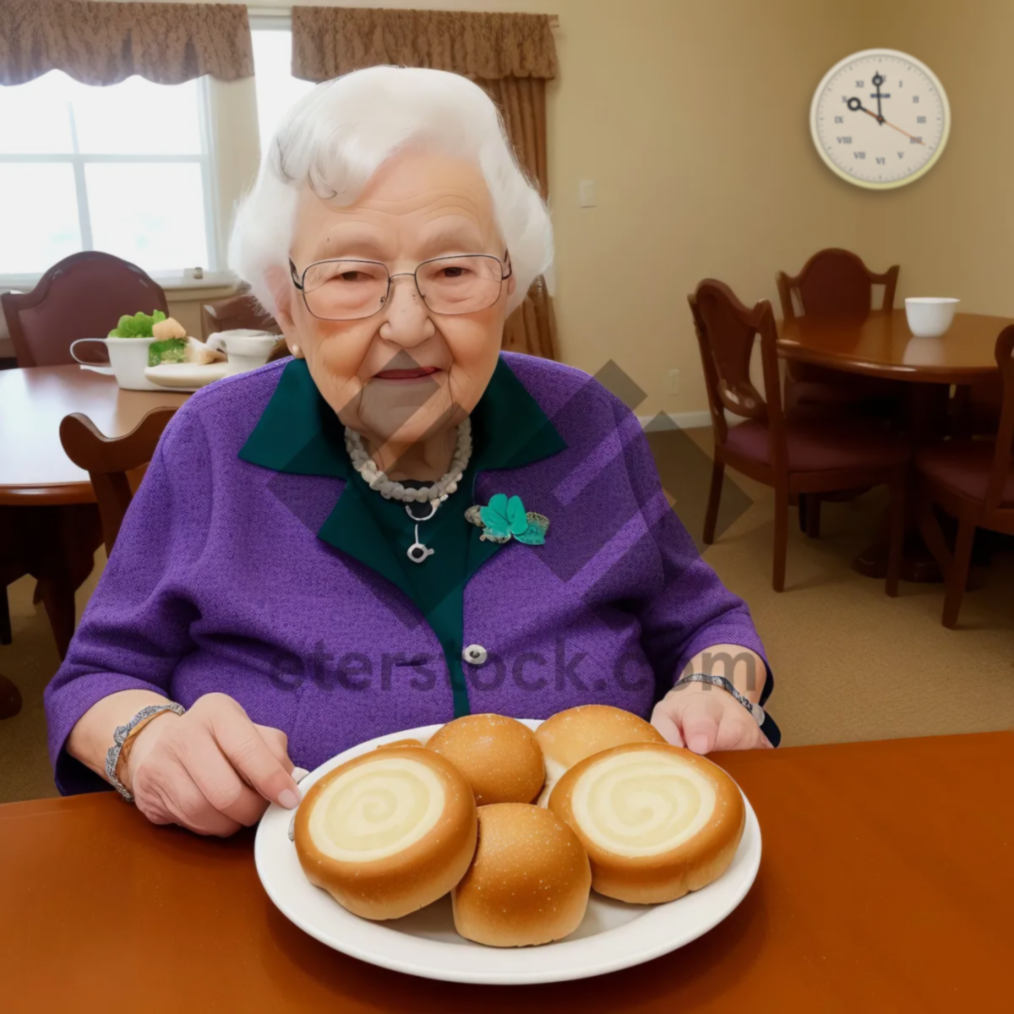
9:59:20
